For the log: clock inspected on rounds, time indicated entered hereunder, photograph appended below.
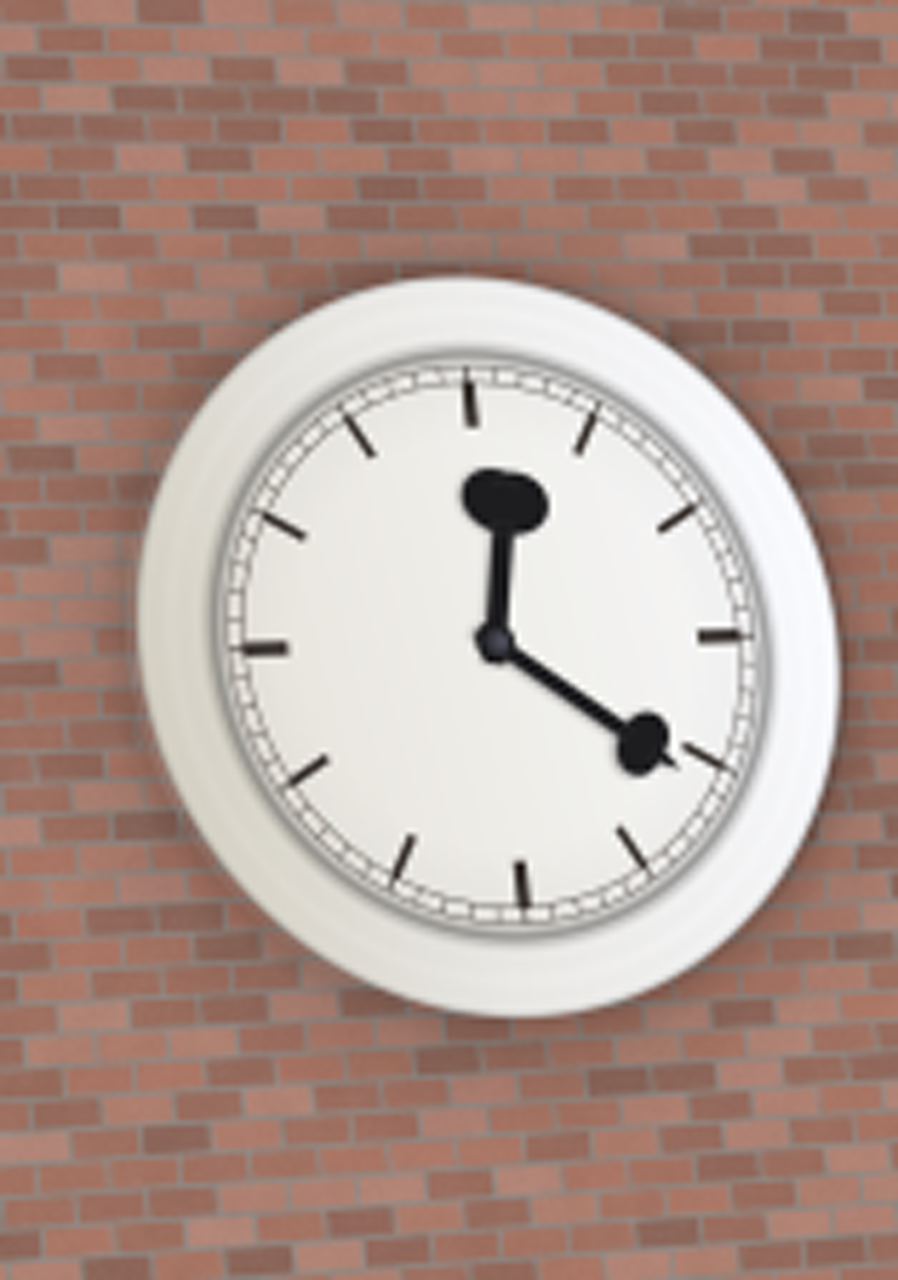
12:21
